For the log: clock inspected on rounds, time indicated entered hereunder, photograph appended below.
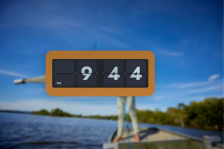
9:44
